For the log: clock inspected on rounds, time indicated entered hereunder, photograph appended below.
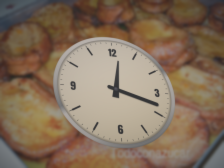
12:18
